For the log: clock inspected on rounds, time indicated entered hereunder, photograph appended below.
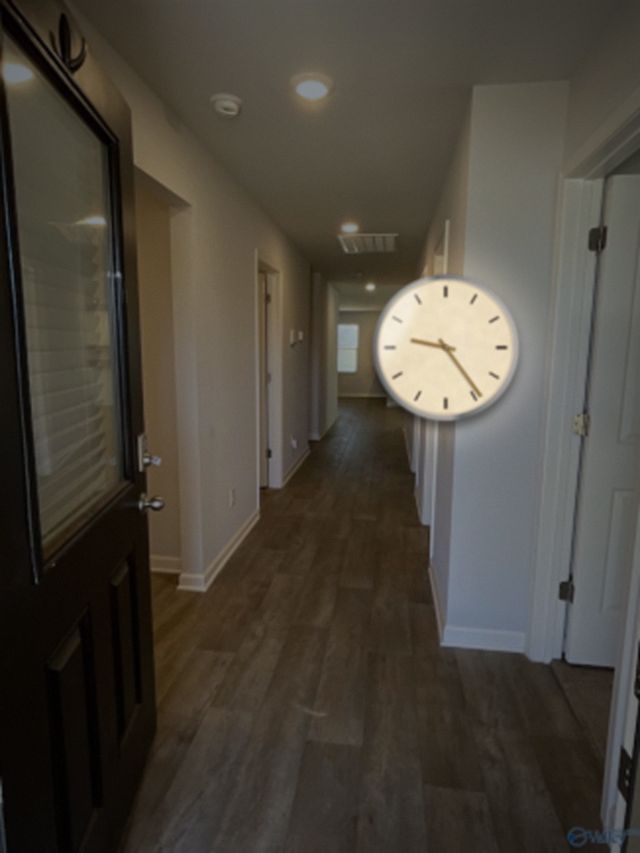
9:24
